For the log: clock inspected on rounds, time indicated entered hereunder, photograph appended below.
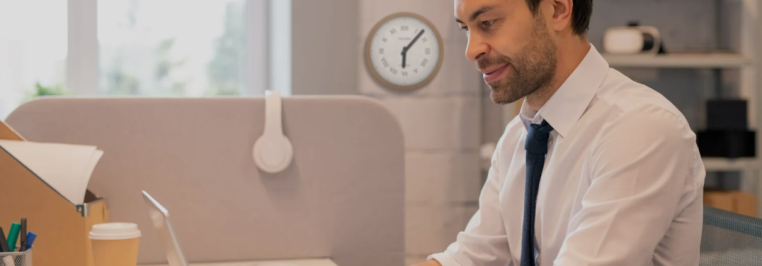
6:07
